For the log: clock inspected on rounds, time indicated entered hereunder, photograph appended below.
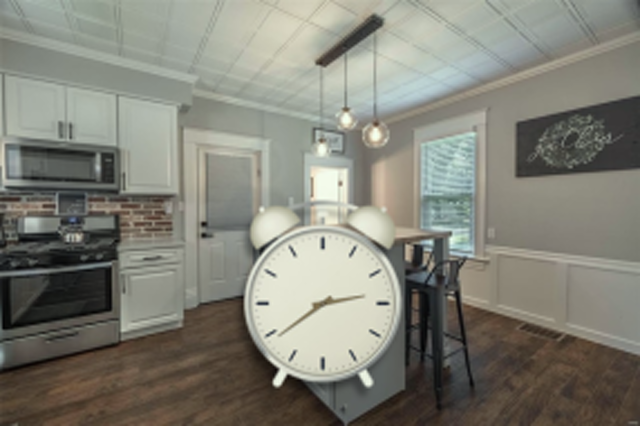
2:39
